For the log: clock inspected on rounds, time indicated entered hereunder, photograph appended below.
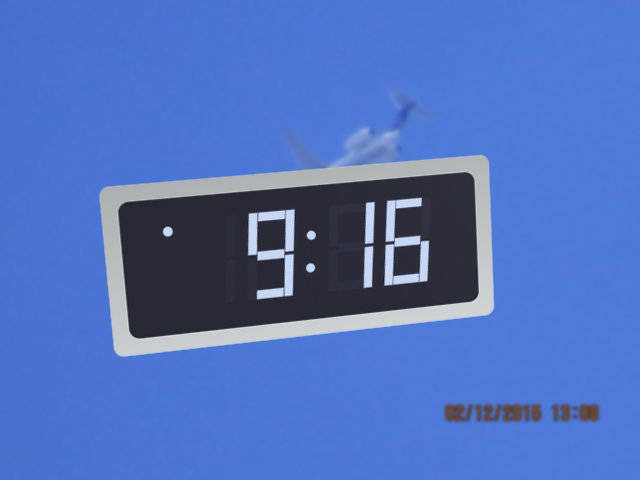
9:16
